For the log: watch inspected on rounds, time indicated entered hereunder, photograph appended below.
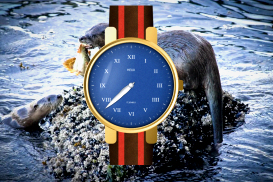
7:38
